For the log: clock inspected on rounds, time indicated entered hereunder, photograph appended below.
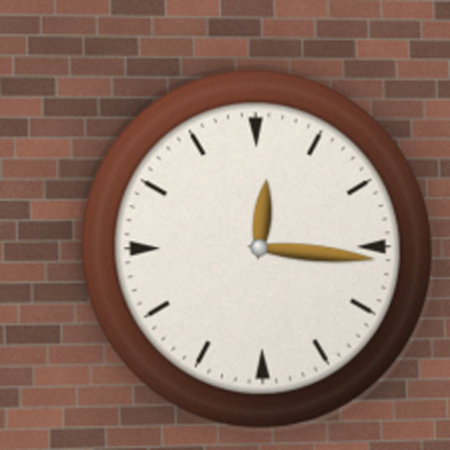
12:16
